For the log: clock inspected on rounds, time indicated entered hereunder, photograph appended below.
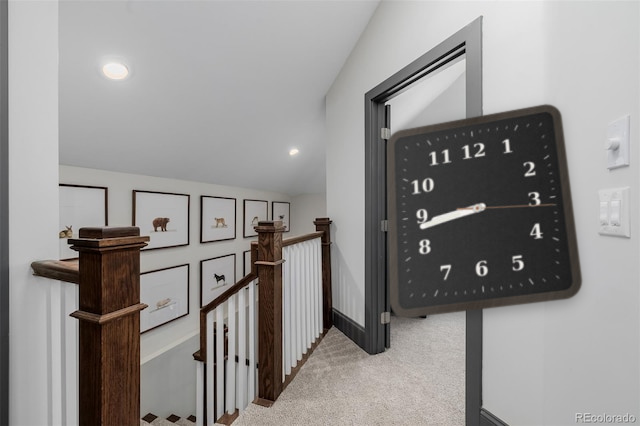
8:43:16
